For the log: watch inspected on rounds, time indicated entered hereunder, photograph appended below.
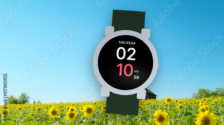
2:10
